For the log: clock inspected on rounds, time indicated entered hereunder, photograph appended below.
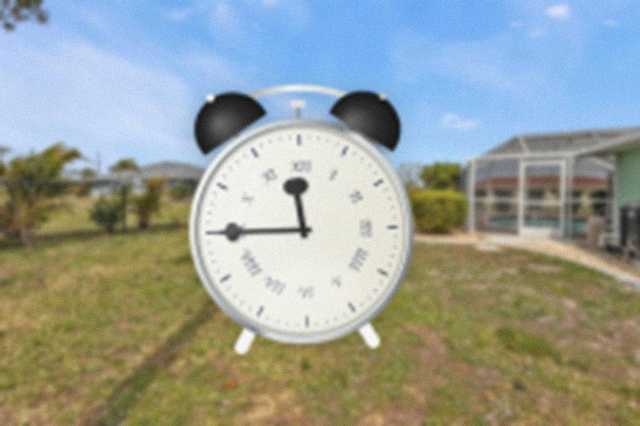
11:45
